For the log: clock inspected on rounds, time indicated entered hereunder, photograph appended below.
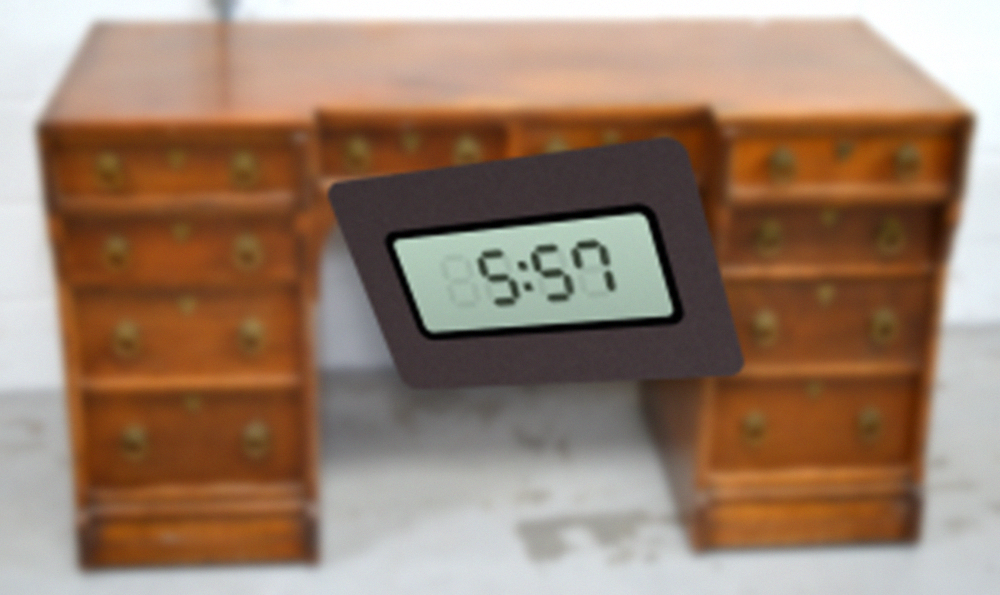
5:57
